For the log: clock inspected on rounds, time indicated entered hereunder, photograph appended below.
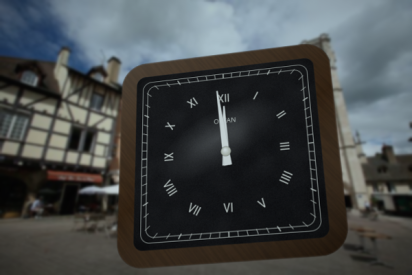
11:59
